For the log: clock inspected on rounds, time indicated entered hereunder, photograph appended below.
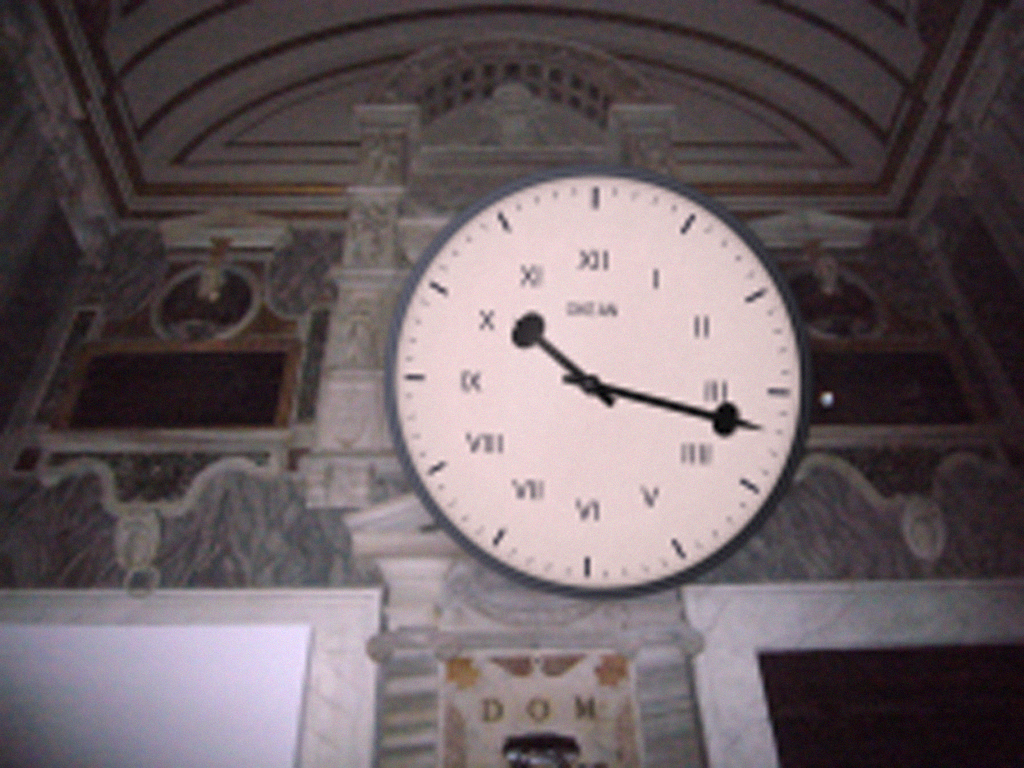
10:17
